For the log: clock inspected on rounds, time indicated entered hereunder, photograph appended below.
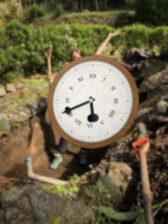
5:41
